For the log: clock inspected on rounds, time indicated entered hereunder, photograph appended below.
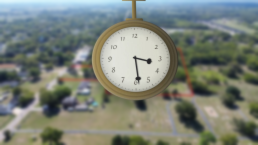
3:29
